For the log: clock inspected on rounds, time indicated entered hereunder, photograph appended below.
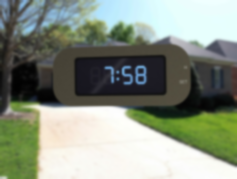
7:58
